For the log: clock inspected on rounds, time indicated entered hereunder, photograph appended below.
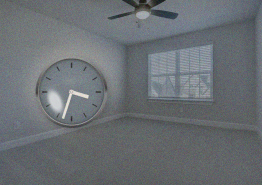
3:33
